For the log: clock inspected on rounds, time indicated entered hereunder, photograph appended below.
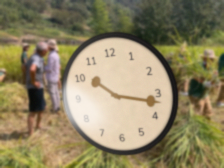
10:17
